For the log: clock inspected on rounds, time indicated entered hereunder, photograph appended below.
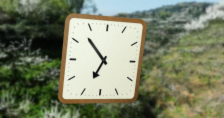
6:53
